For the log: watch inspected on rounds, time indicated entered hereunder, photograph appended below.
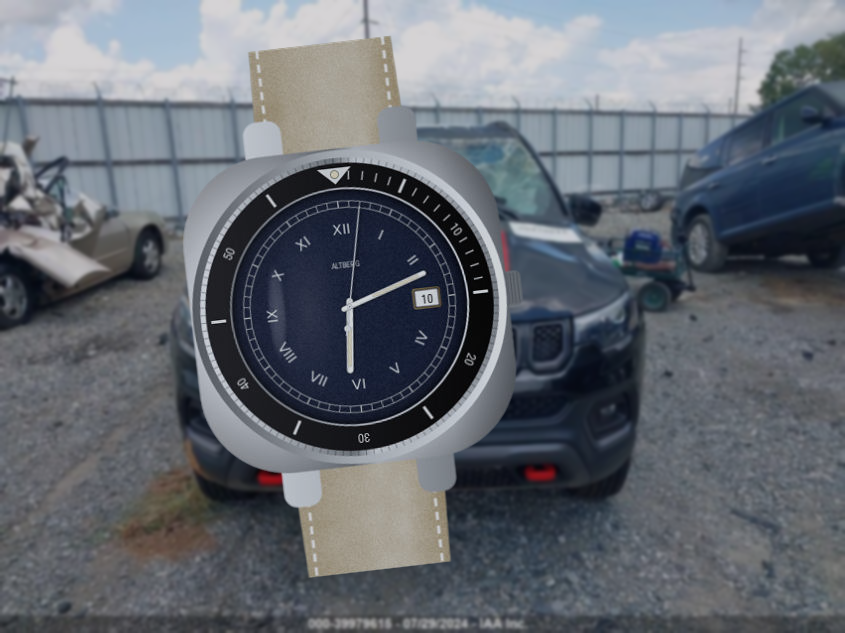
6:12:02
